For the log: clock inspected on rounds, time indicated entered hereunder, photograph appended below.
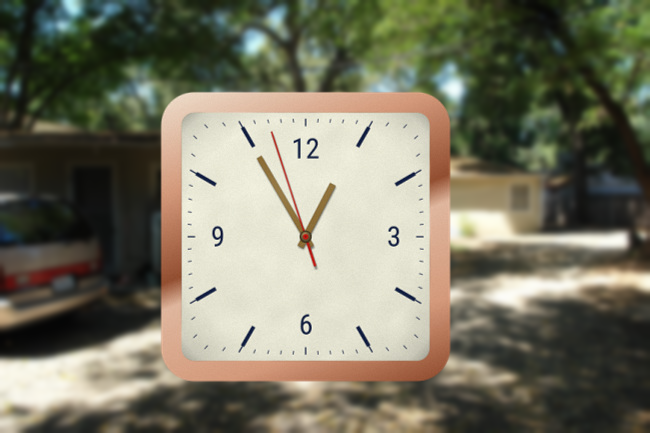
12:54:57
